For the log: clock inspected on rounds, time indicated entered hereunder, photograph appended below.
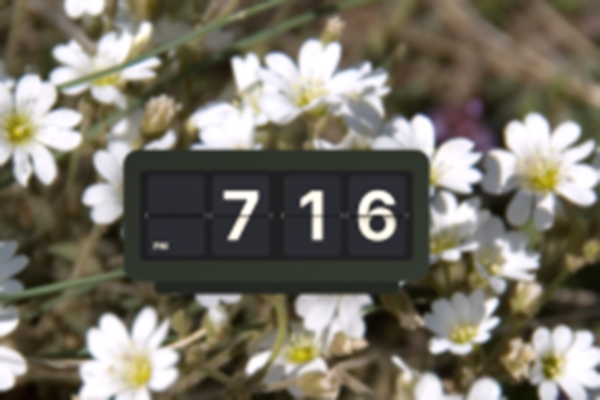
7:16
